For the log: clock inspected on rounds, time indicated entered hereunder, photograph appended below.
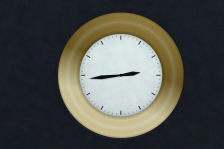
2:44
